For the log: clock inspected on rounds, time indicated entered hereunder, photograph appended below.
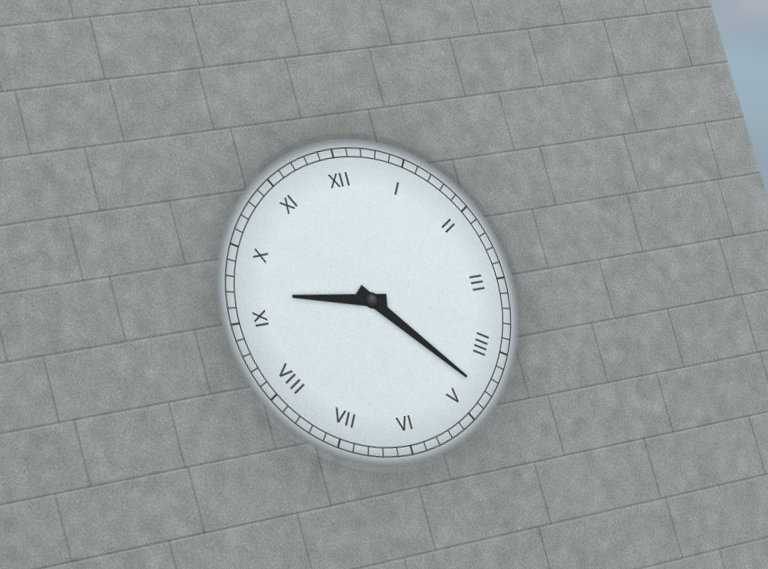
9:23
